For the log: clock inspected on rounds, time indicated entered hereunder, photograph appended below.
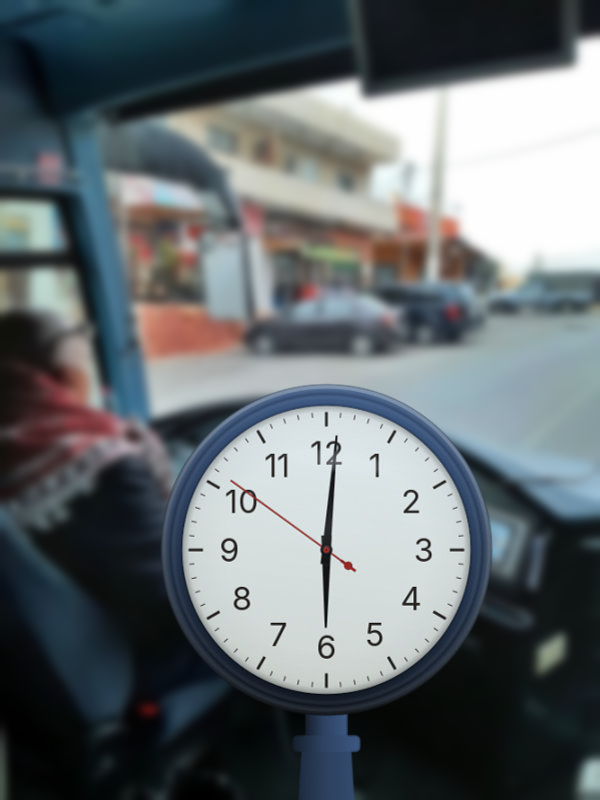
6:00:51
